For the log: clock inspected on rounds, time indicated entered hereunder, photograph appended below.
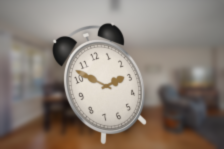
2:52
